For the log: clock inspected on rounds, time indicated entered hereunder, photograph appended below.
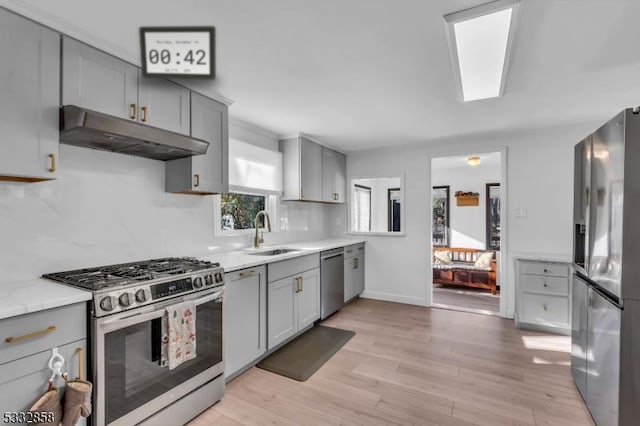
0:42
